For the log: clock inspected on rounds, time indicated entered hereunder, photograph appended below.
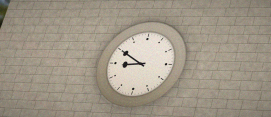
8:50
